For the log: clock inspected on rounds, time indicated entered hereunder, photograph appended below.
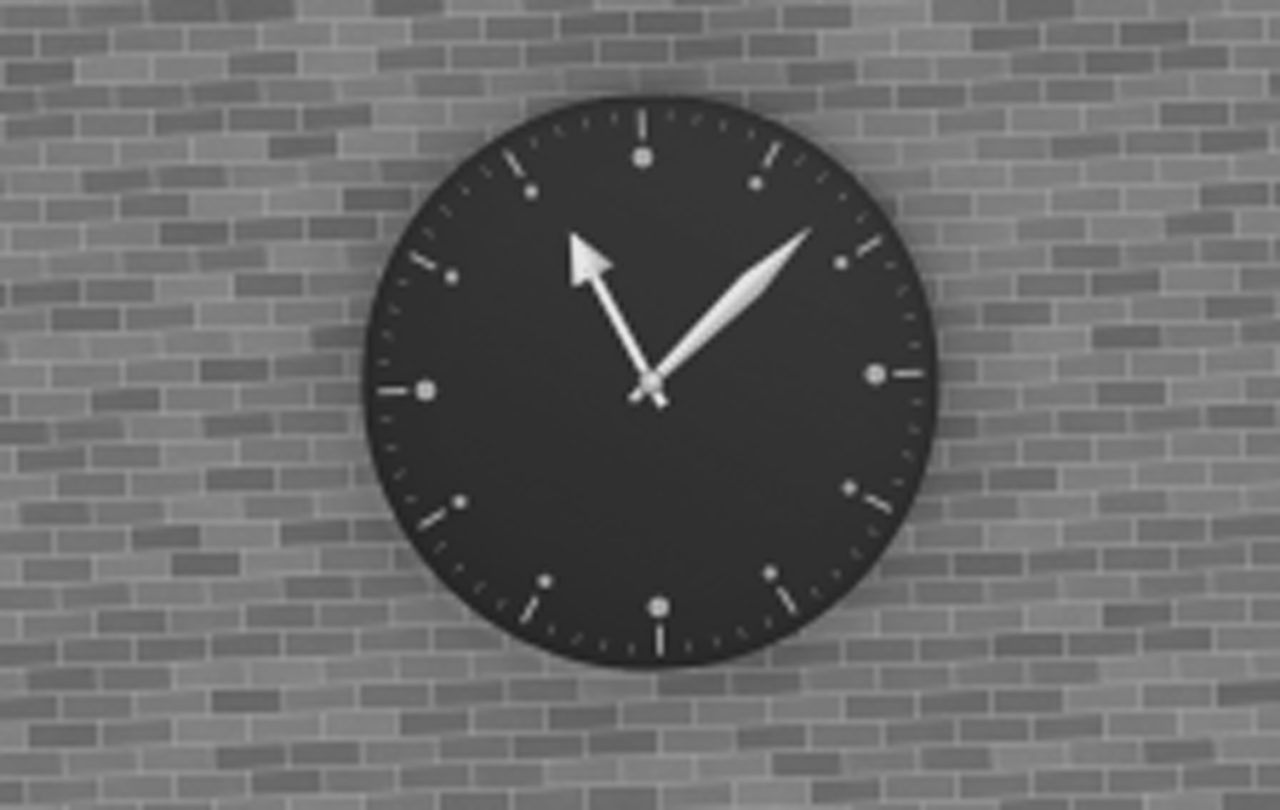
11:08
